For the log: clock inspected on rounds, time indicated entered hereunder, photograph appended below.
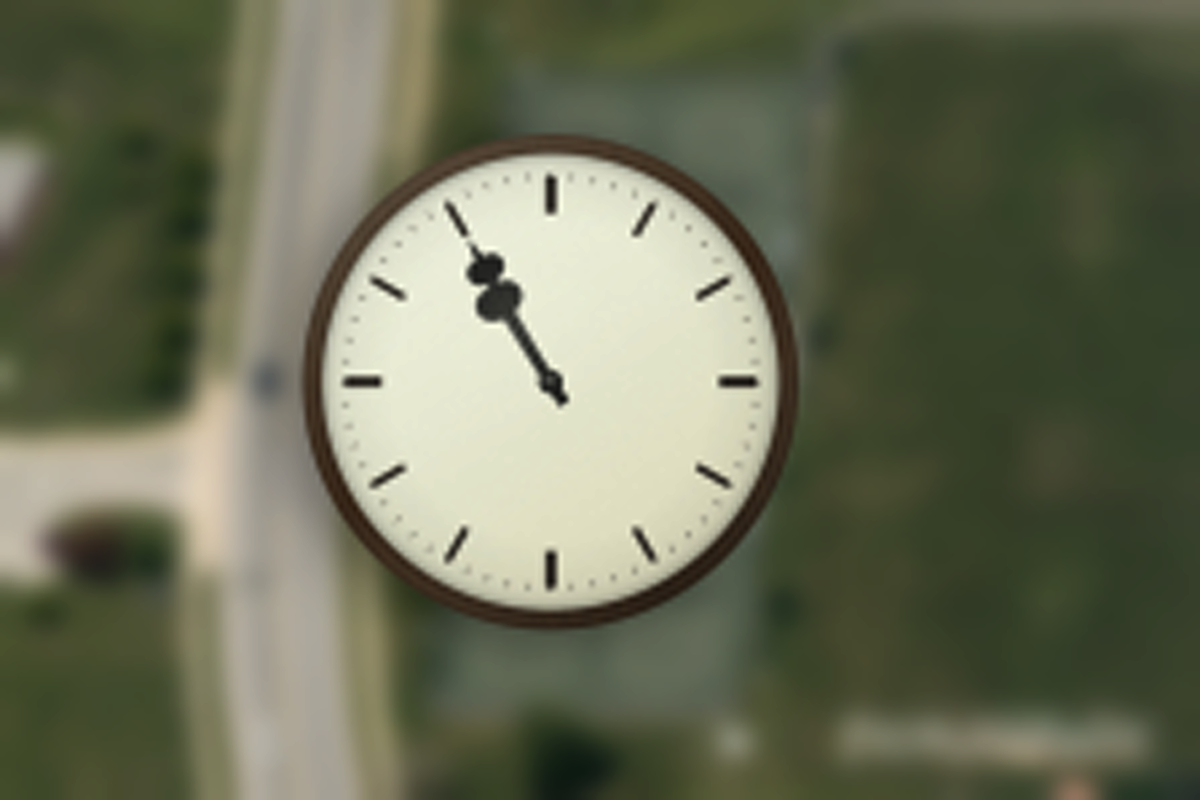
10:55
